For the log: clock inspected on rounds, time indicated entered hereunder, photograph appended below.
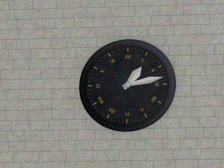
1:13
